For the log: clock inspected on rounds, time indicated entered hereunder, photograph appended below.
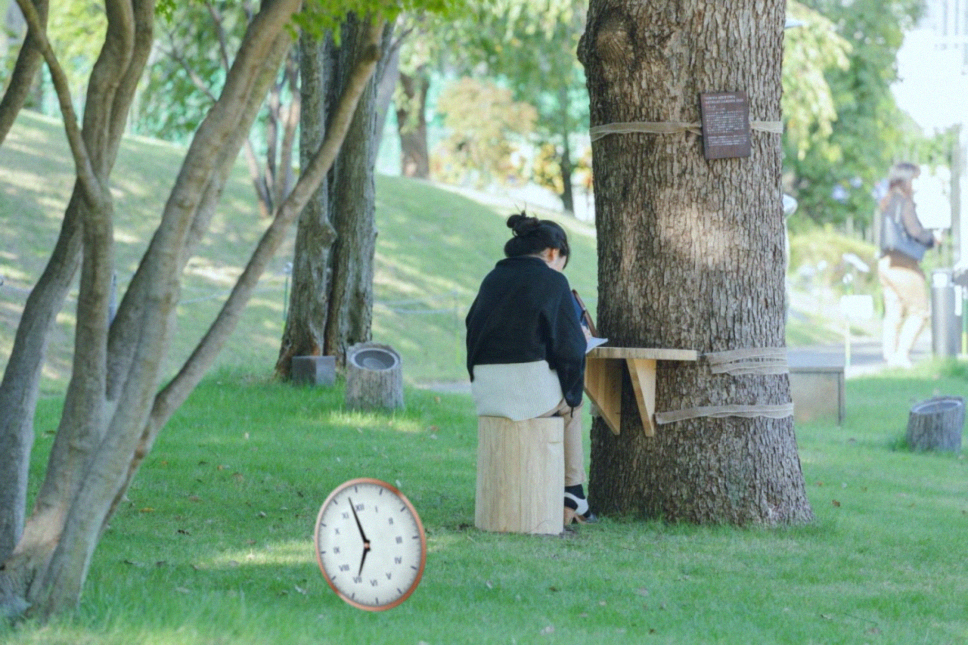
6:58
